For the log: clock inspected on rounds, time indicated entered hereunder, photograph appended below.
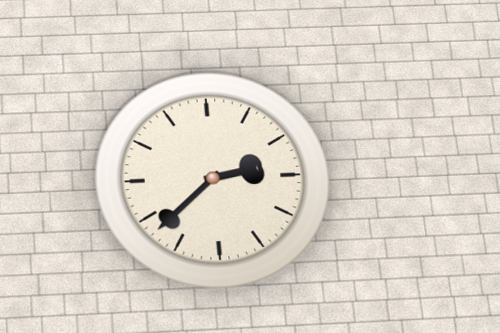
2:38
